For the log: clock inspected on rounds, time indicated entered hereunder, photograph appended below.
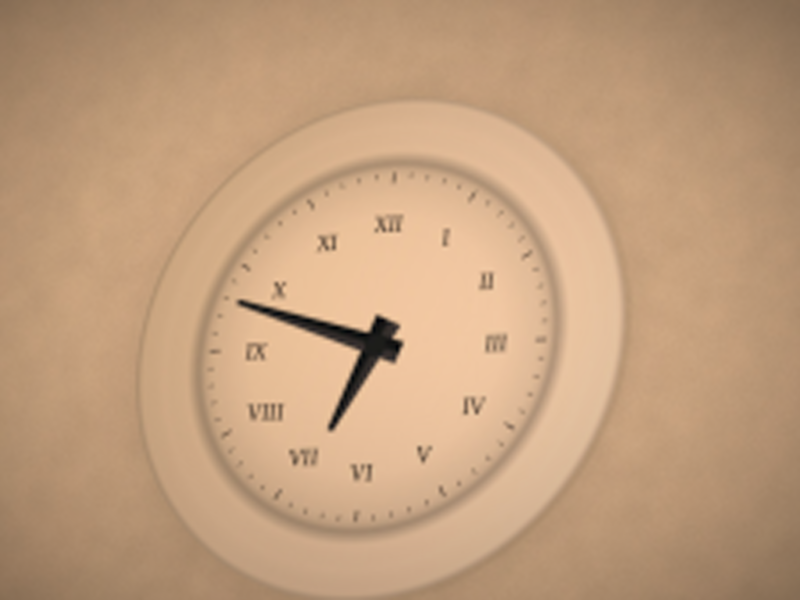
6:48
